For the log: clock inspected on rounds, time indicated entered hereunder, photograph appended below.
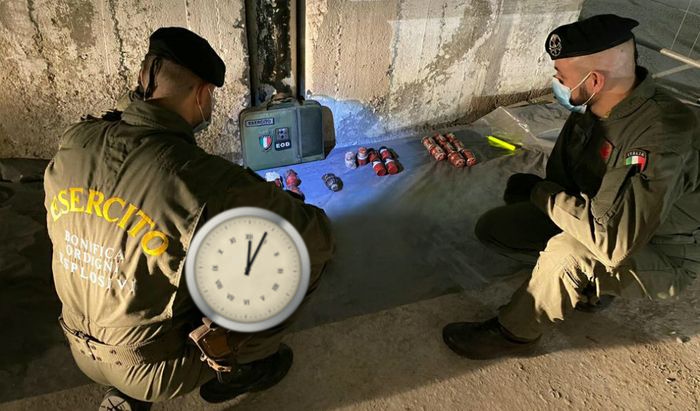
12:04
